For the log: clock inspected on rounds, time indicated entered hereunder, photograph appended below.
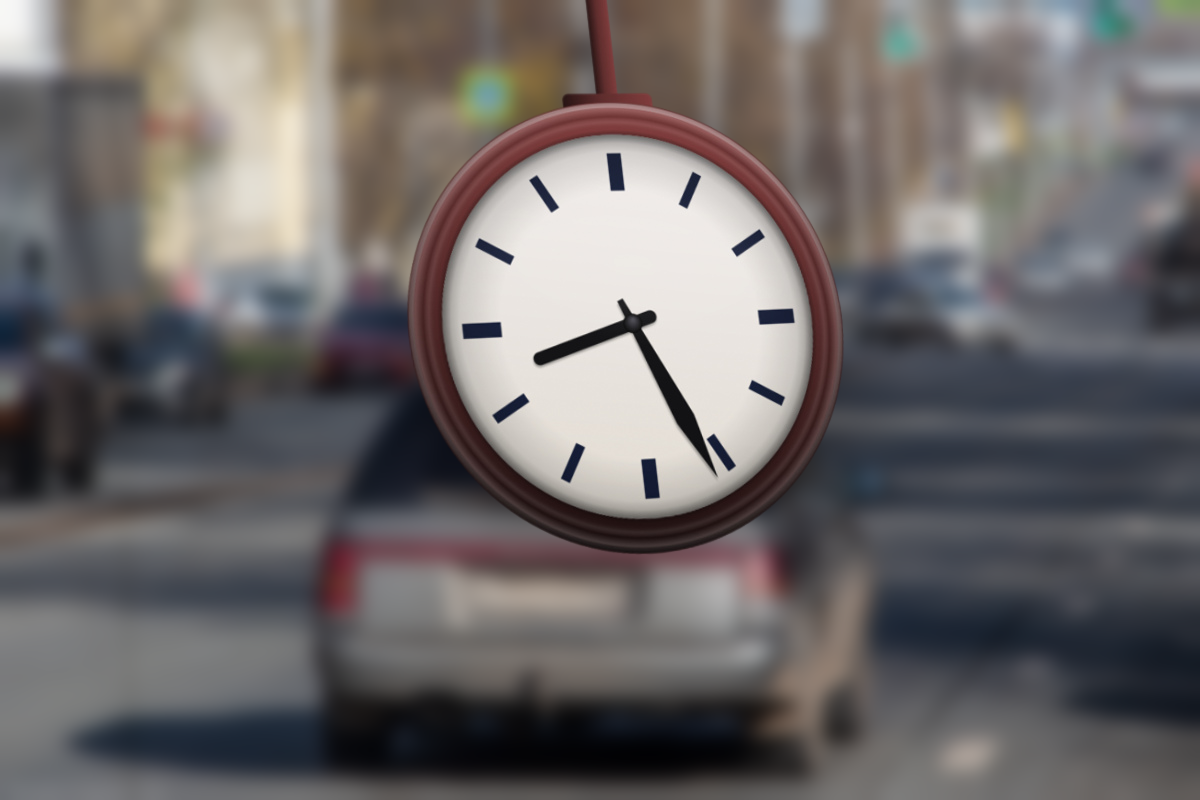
8:26
